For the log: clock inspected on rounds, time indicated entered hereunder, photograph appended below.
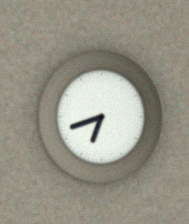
6:42
